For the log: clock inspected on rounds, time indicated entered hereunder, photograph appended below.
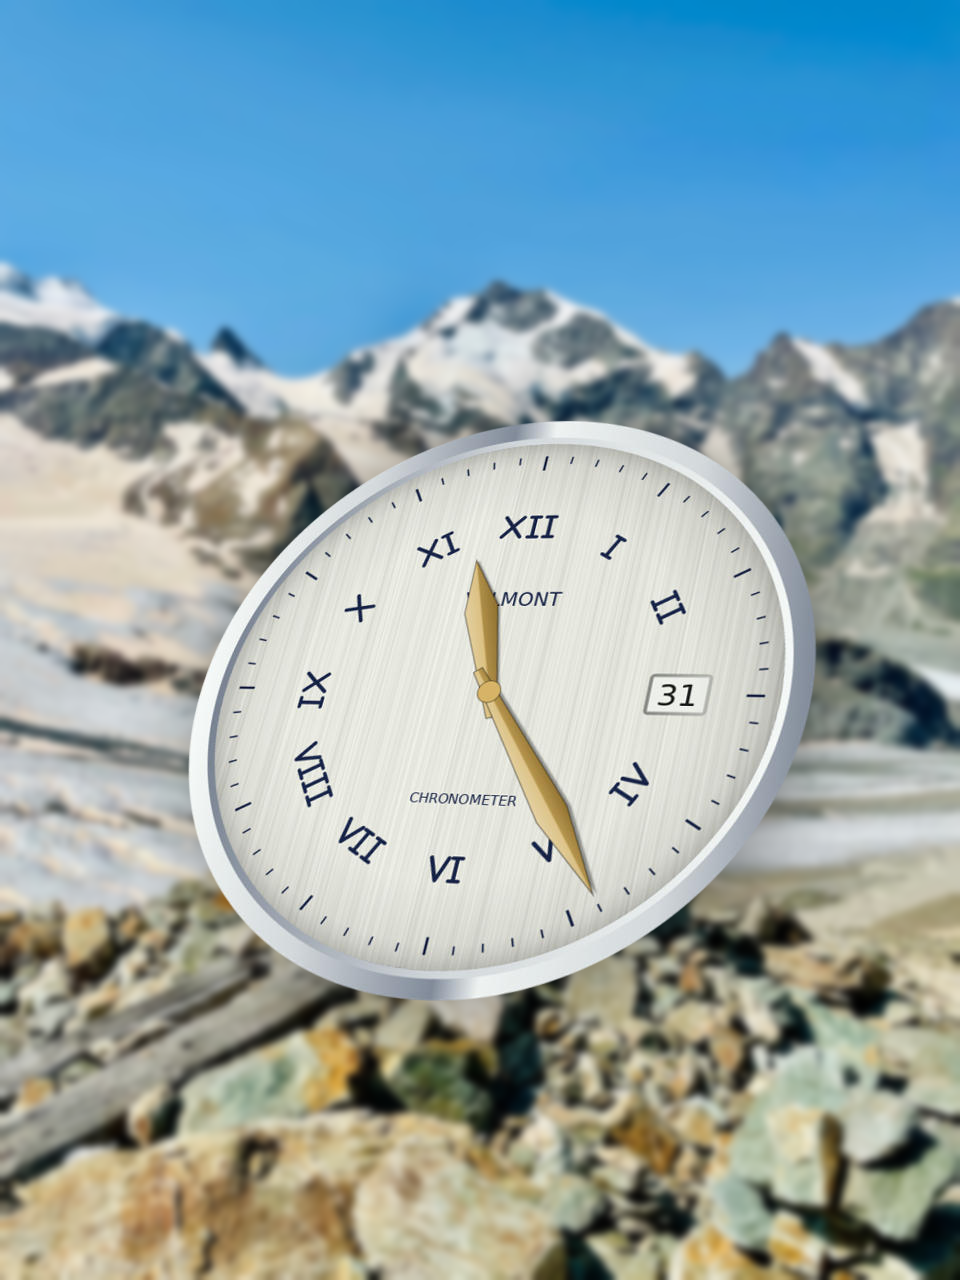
11:24
